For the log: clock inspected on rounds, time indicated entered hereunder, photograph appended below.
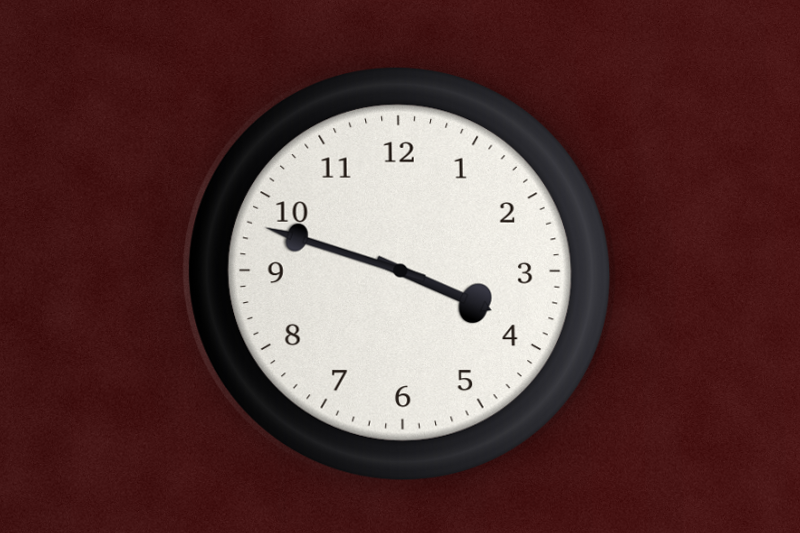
3:48
